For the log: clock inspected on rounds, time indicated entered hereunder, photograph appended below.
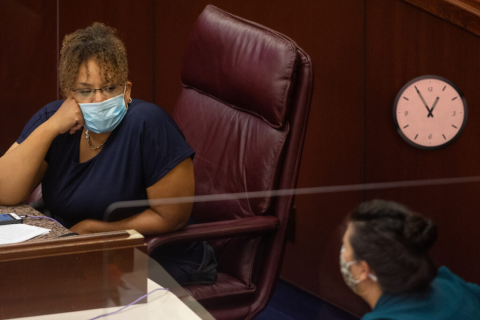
12:55
